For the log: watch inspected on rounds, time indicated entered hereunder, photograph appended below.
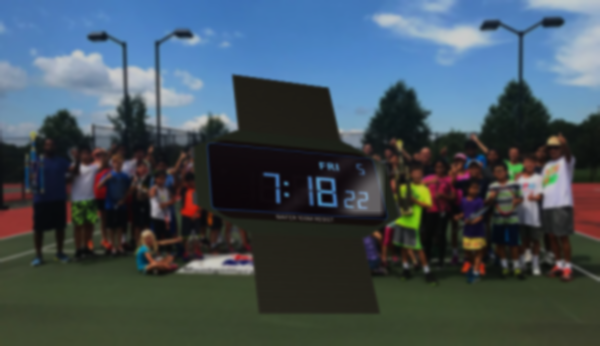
7:18:22
